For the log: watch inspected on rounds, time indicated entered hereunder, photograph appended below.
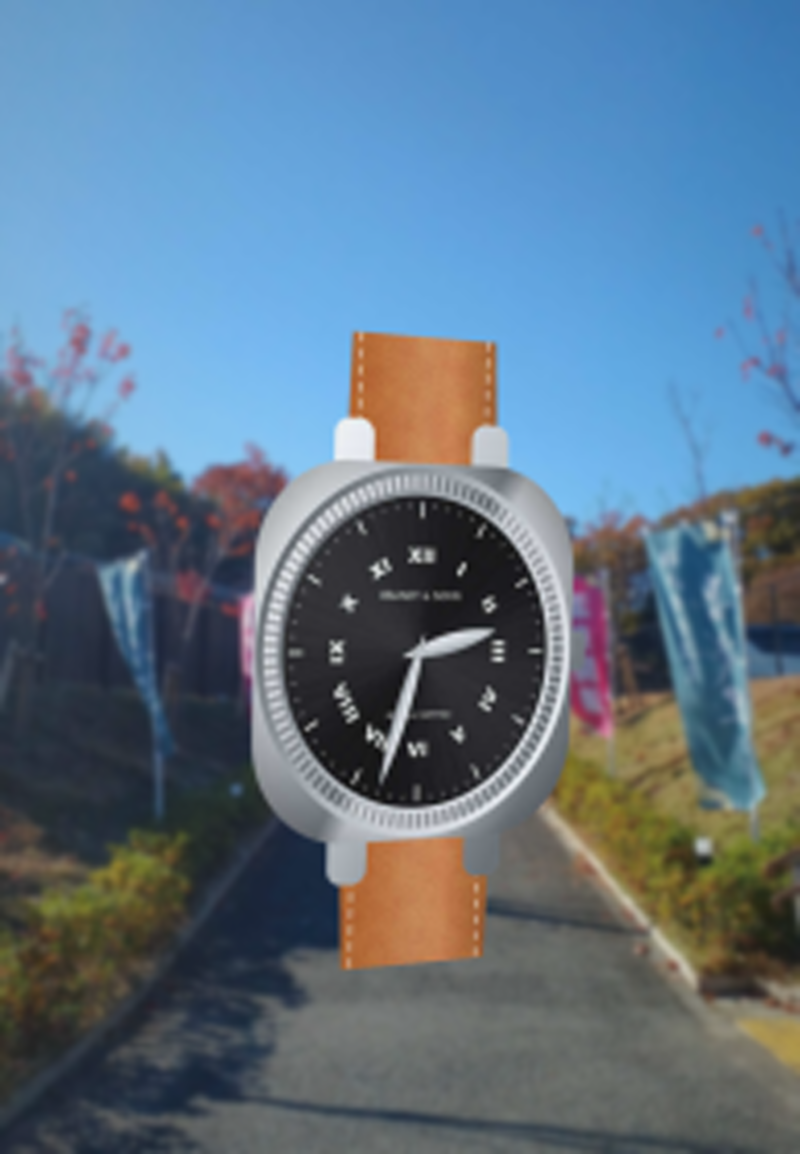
2:33
